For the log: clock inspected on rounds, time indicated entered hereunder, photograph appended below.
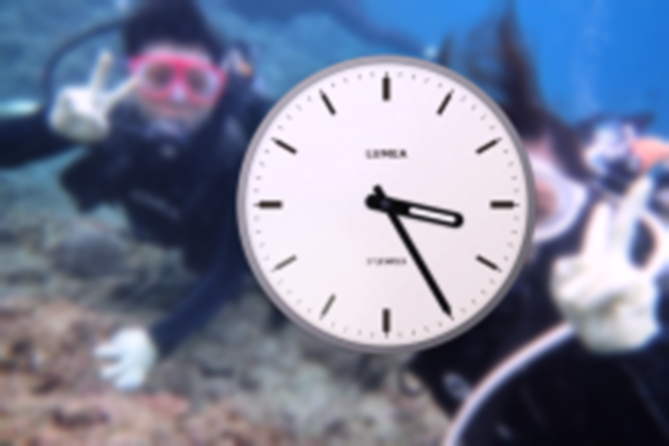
3:25
